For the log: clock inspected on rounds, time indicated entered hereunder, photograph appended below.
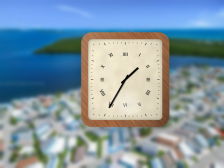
1:35
